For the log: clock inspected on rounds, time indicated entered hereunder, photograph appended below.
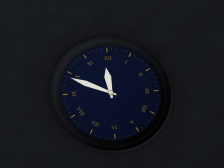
11:49
